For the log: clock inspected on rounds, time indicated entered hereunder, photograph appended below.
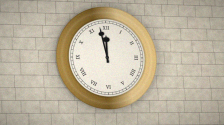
11:58
